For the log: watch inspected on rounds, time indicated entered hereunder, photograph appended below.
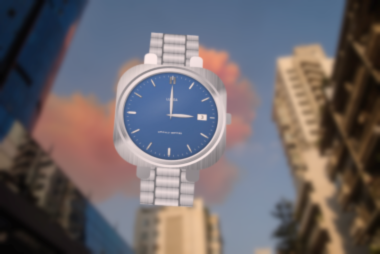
3:00
